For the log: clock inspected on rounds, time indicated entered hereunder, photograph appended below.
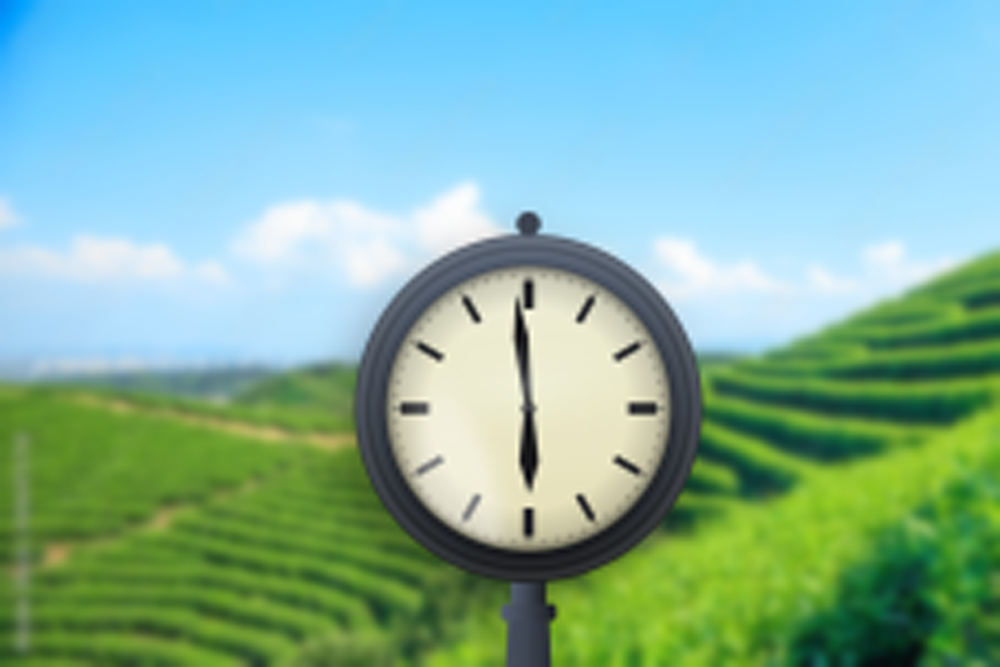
5:59
